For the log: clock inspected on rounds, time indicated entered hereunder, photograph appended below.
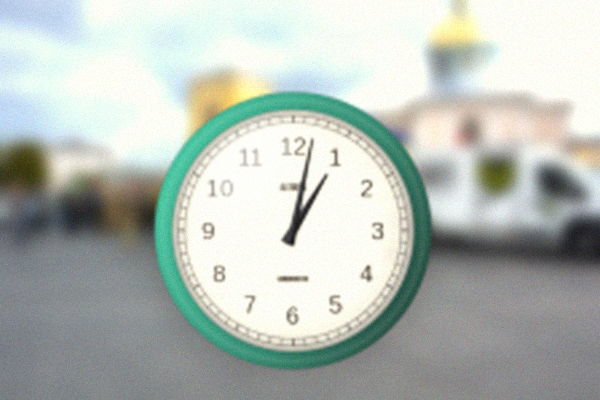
1:02
